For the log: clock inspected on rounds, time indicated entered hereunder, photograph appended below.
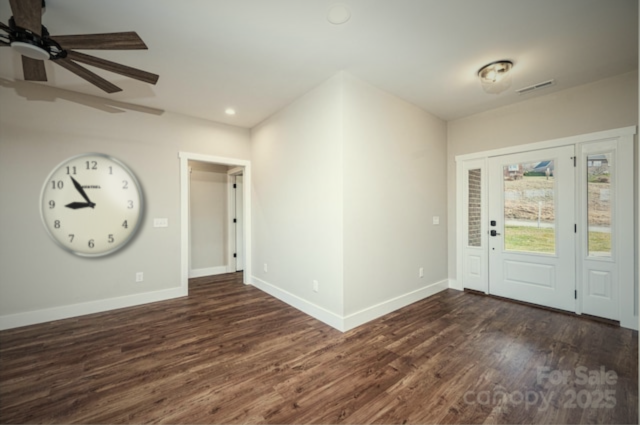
8:54
